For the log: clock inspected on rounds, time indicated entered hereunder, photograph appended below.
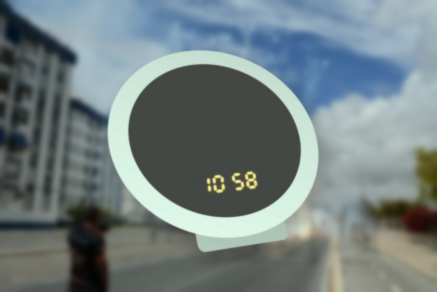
10:58
